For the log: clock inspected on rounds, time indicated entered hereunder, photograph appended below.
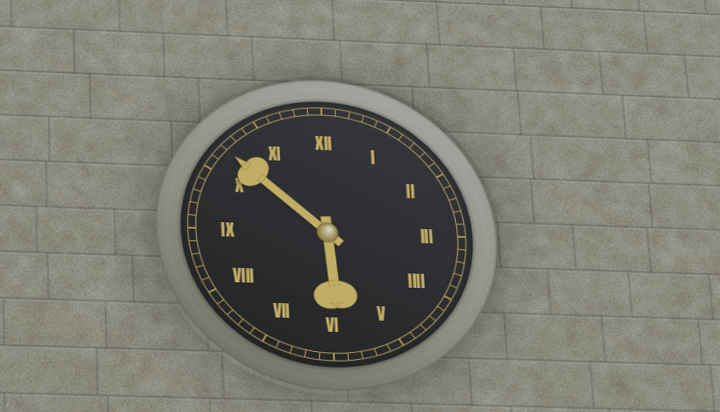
5:52
